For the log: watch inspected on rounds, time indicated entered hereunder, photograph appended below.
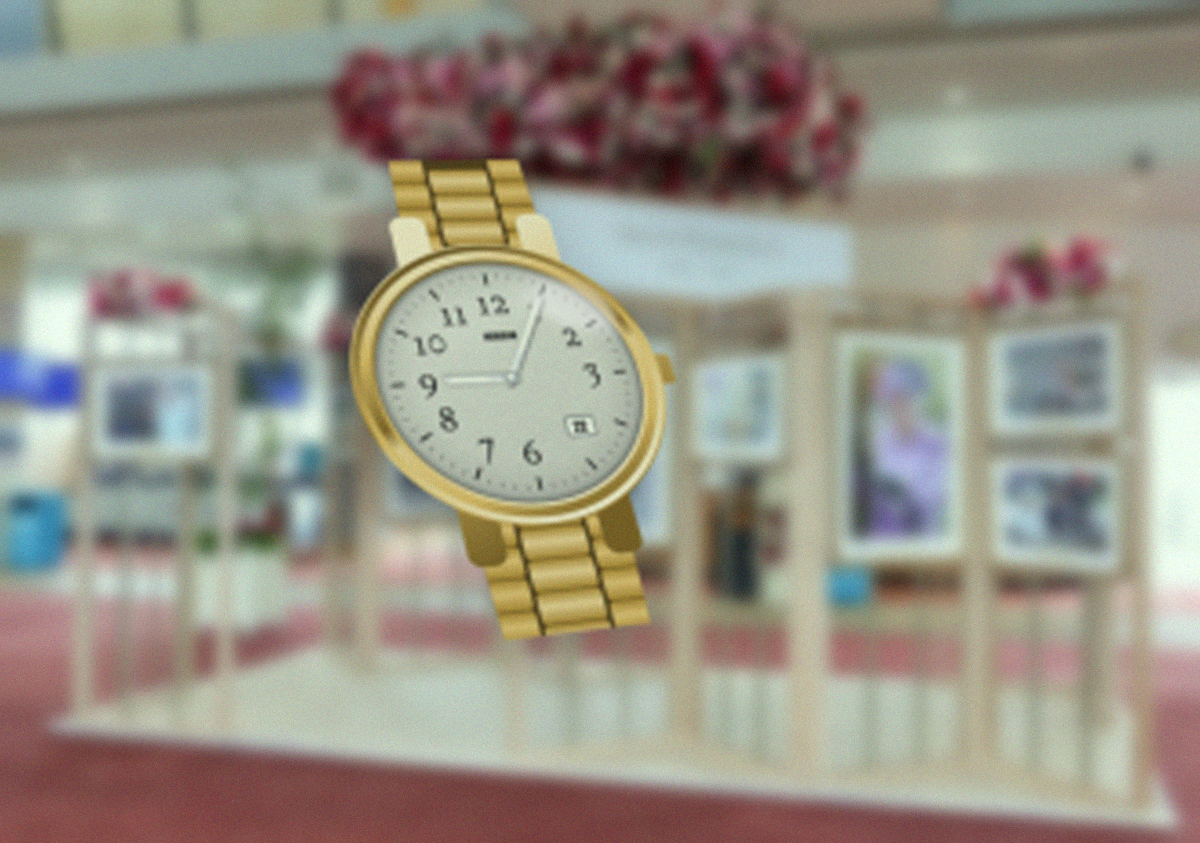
9:05
